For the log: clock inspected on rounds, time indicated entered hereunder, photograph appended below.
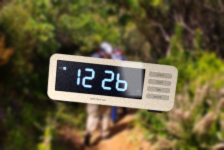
12:26
